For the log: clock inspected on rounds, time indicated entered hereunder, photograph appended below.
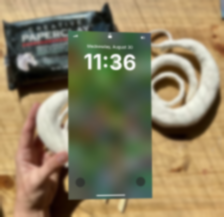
11:36
